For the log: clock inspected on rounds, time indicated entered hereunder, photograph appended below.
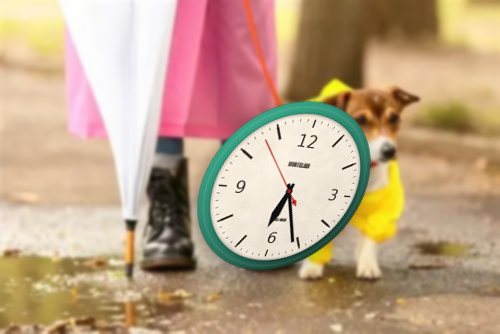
6:25:53
